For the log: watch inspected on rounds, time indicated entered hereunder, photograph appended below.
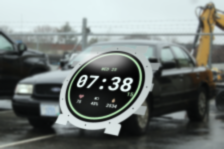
7:38
